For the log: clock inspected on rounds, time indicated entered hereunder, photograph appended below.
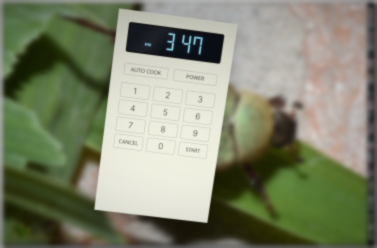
3:47
